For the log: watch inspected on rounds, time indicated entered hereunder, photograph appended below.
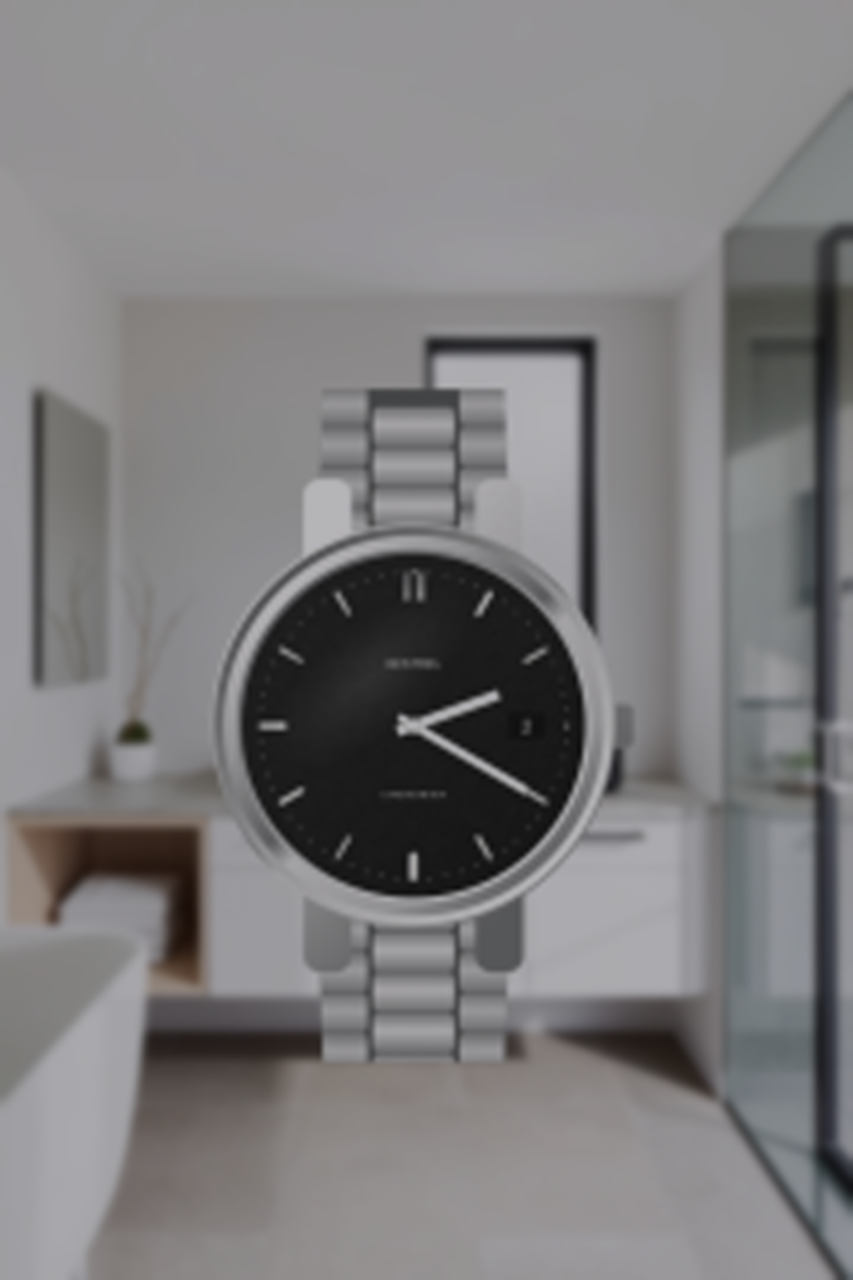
2:20
